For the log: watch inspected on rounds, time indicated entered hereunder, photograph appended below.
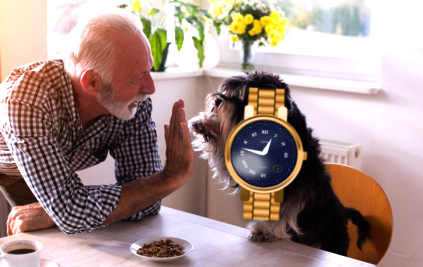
12:47
